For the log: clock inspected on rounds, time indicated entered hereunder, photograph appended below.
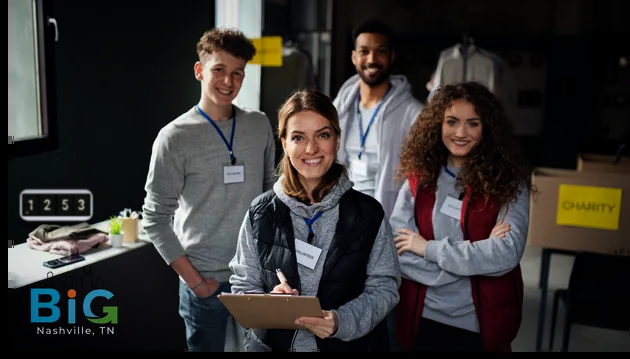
12:53
